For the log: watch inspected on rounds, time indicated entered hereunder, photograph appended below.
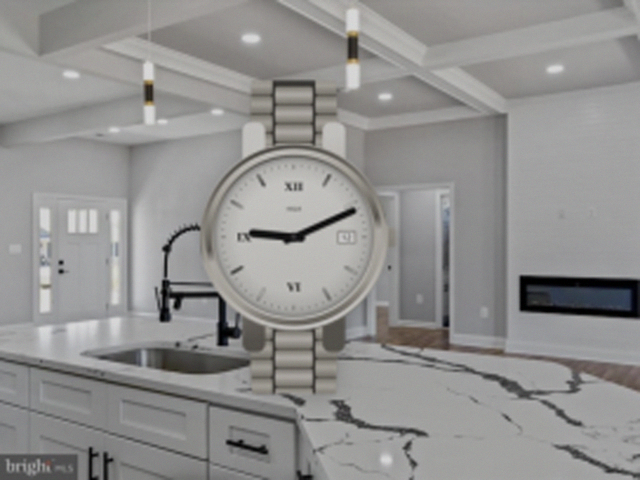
9:11
